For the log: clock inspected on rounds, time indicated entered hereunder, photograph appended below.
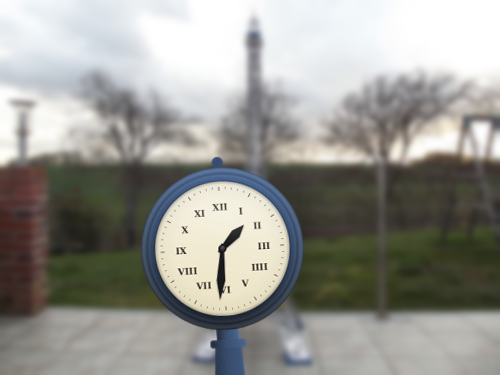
1:31
